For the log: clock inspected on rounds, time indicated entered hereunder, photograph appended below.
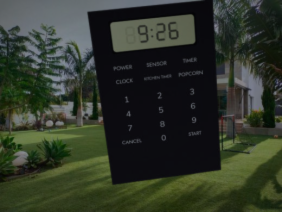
9:26
